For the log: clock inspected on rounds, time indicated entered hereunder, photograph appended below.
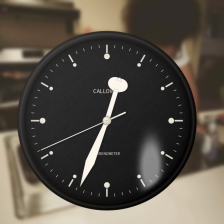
12:33:41
